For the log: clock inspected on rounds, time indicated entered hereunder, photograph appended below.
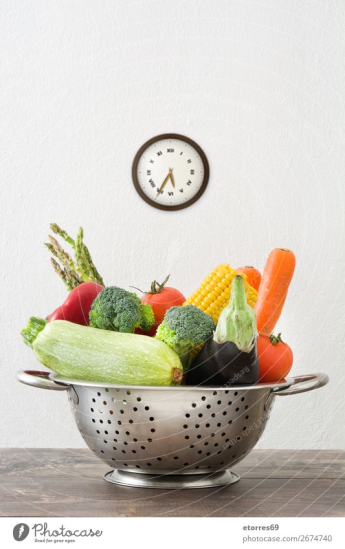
5:35
